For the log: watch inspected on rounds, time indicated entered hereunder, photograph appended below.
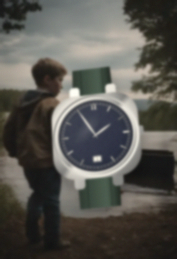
1:55
